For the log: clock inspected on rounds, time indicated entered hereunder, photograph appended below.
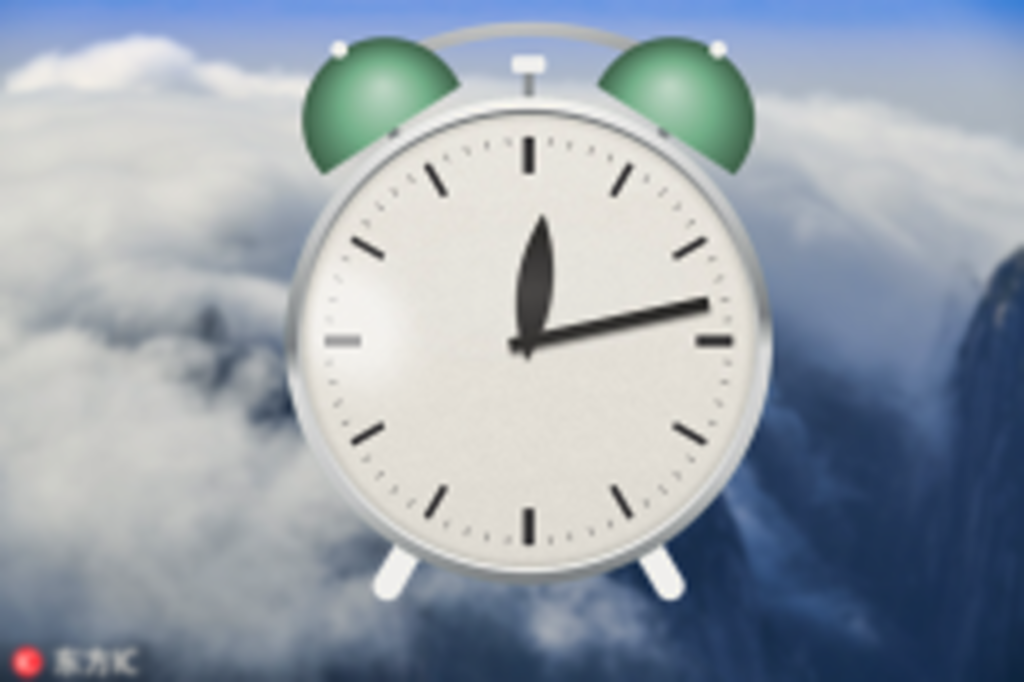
12:13
